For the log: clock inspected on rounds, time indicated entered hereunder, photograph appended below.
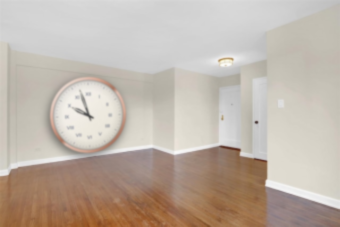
9:57
